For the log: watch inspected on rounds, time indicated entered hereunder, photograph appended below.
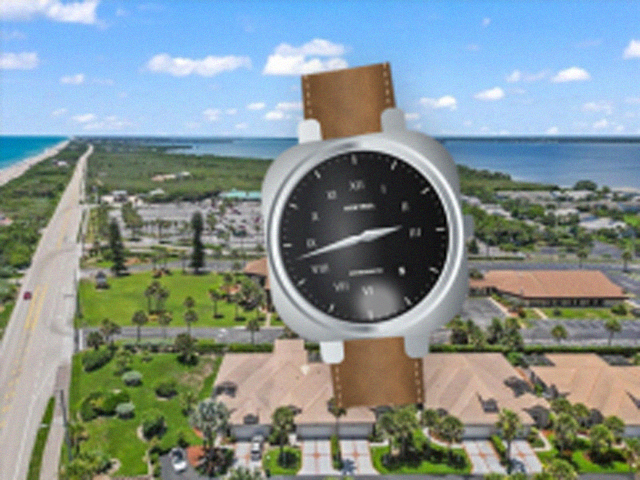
2:43
